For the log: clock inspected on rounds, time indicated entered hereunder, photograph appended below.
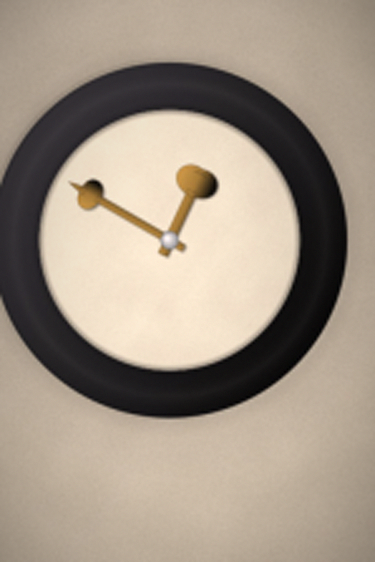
12:50
